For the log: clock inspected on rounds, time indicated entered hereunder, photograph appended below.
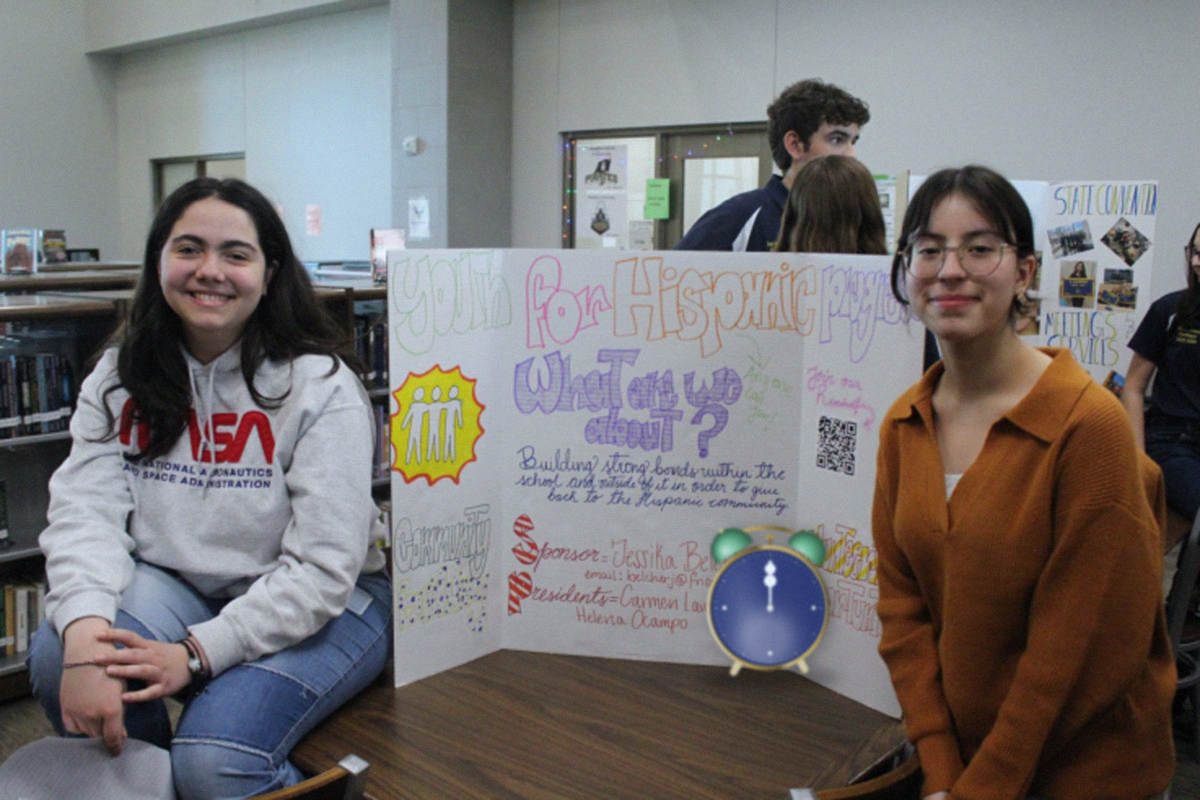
12:00
